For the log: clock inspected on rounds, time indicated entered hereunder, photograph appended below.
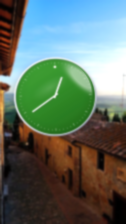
12:39
